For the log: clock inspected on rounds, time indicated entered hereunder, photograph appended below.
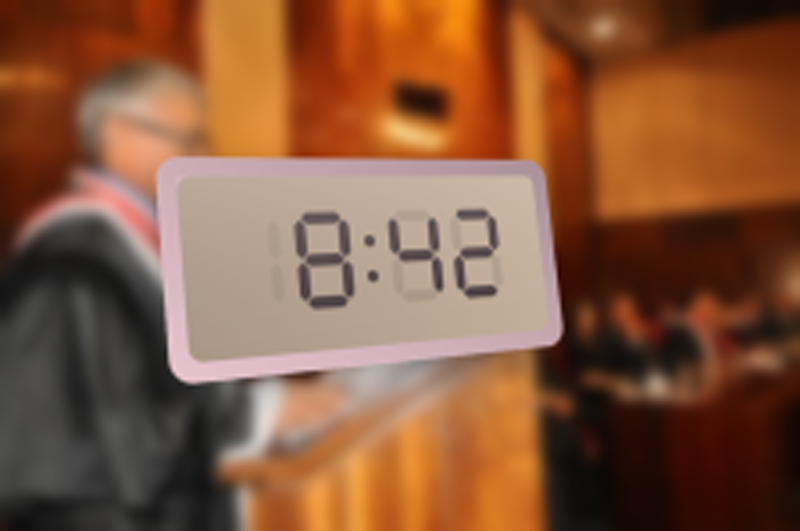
8:42
